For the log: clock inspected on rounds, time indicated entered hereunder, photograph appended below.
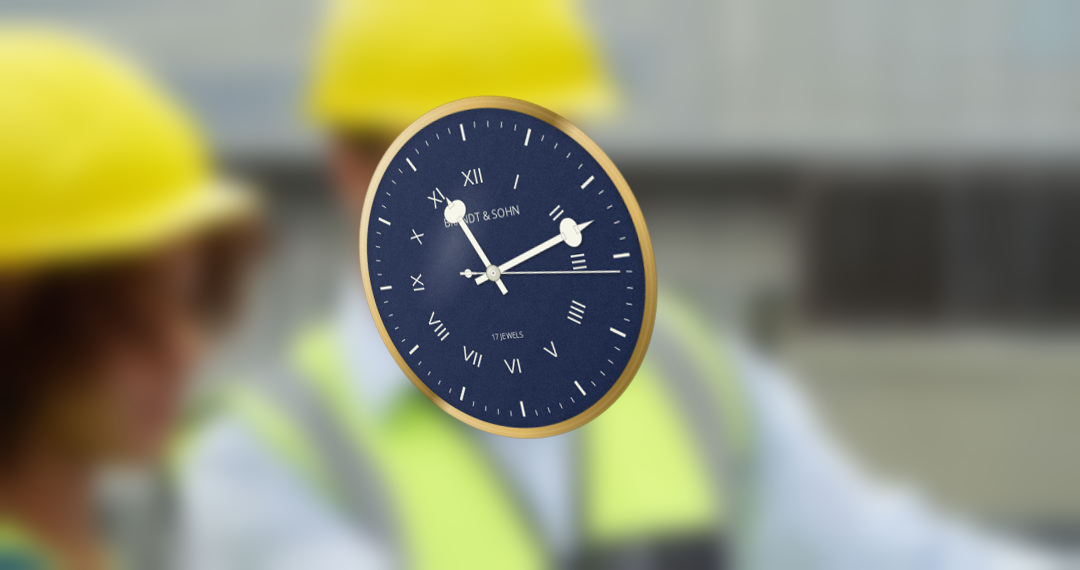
11:12:16
